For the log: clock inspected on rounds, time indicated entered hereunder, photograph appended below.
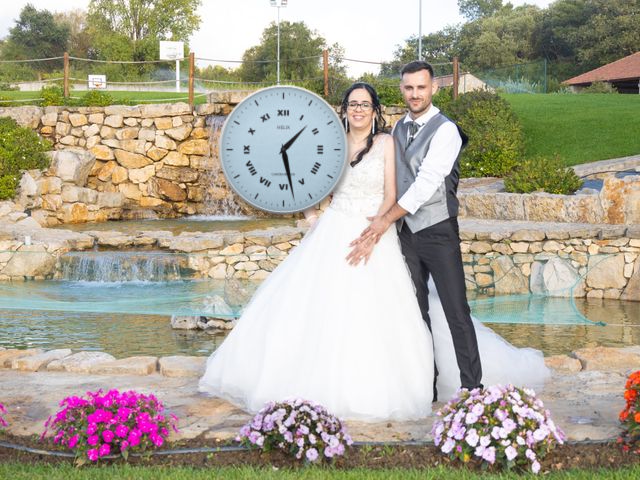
1:28
